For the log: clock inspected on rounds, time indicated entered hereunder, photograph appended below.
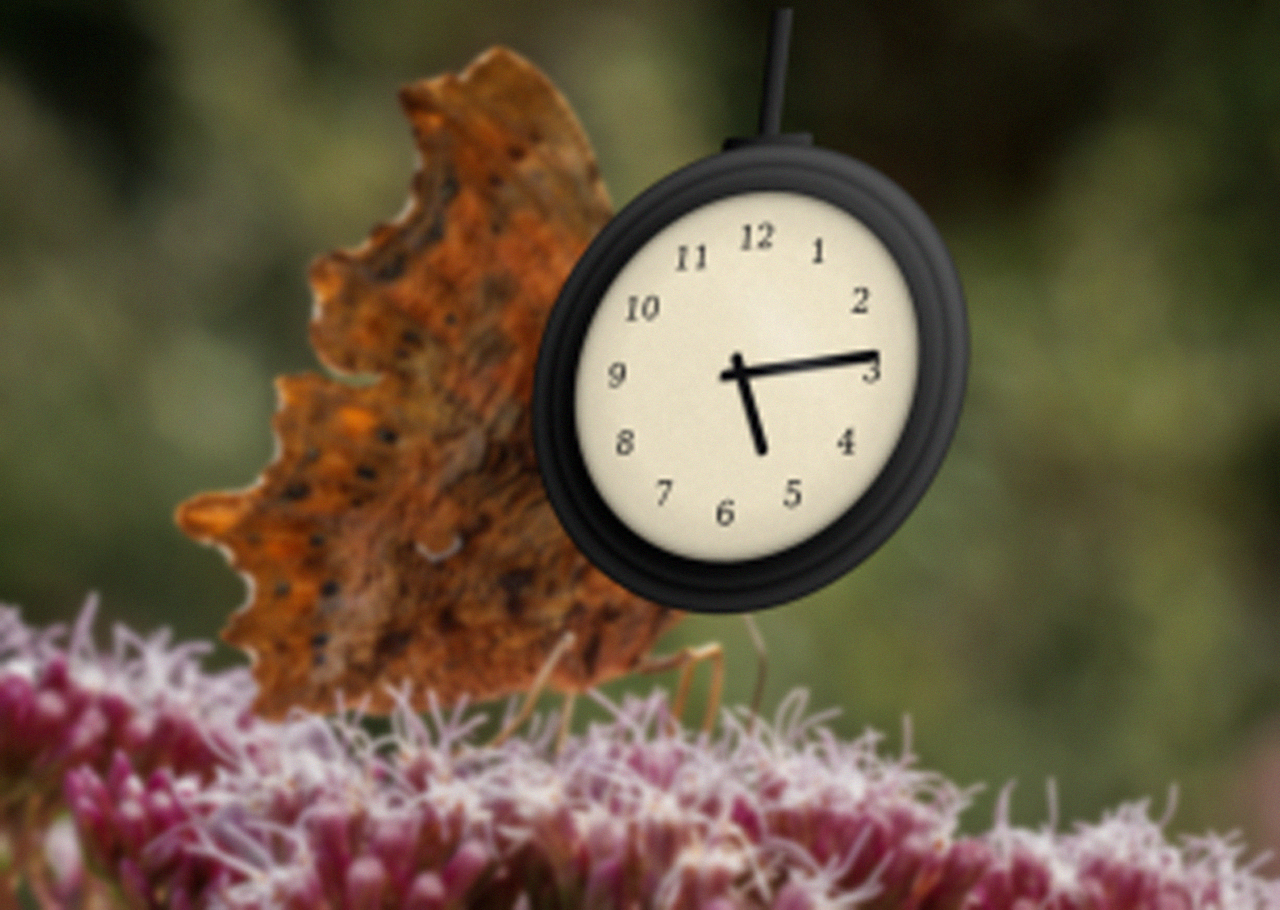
5:14
